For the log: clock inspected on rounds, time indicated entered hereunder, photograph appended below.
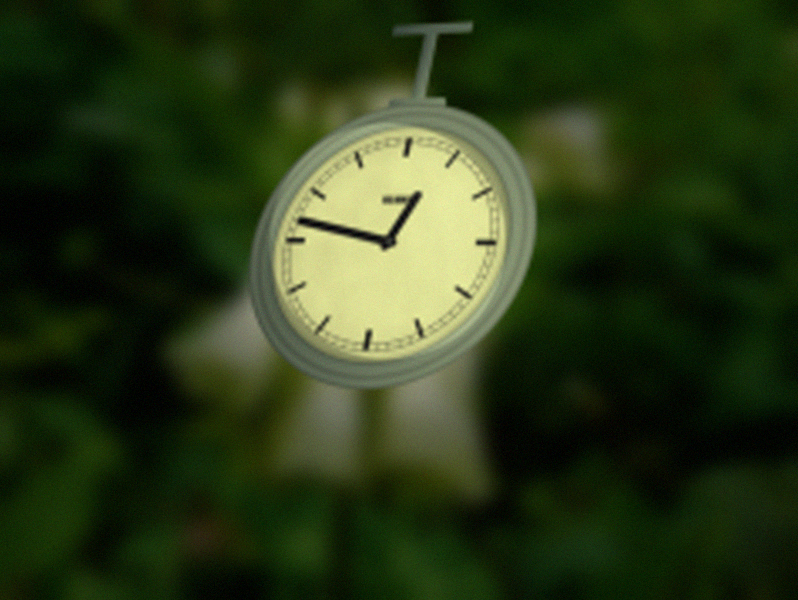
12:47
